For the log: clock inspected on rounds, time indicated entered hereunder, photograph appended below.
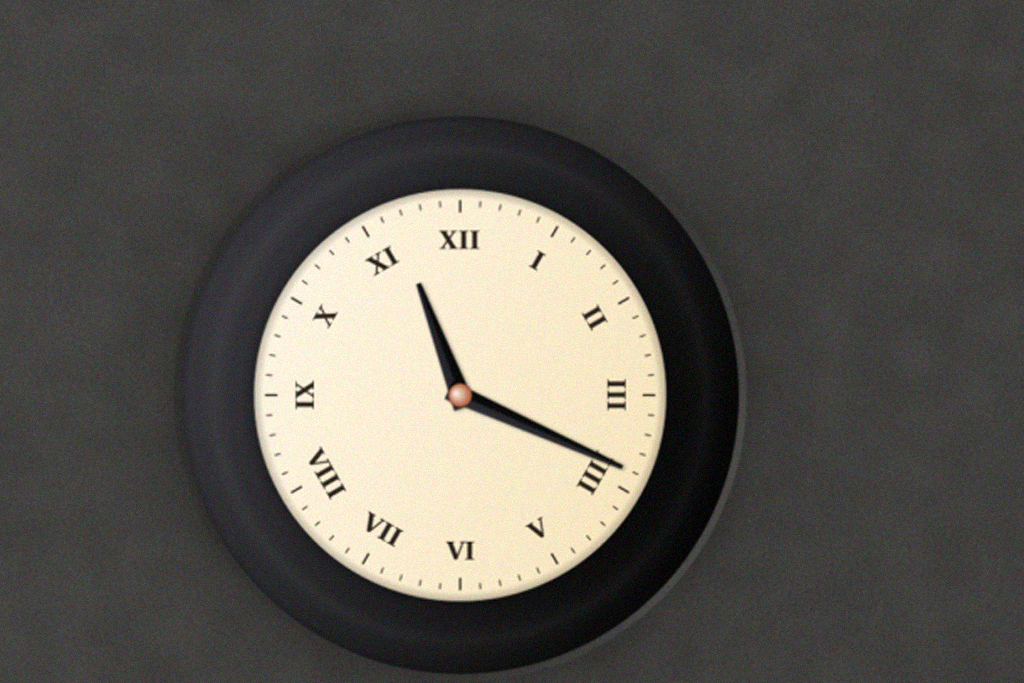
11:19
